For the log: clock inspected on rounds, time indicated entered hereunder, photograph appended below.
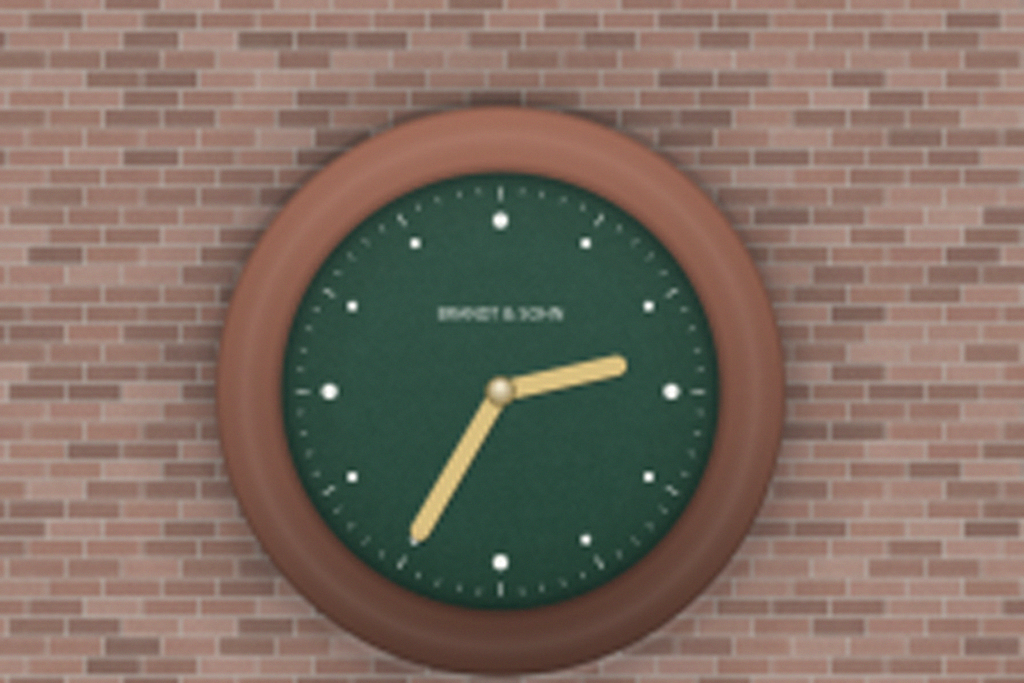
2:35
